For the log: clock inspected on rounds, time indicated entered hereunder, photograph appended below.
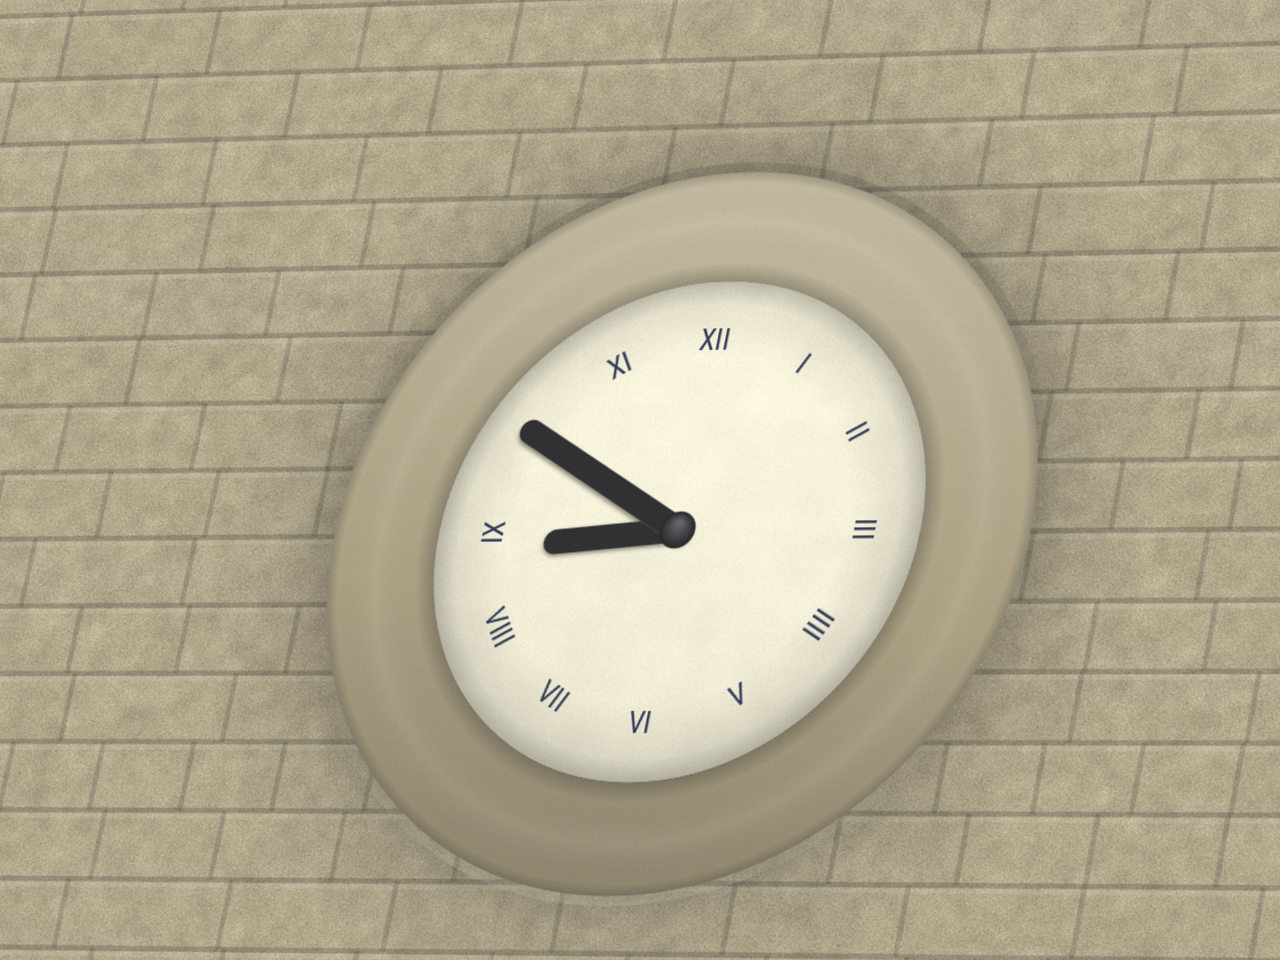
8:50
